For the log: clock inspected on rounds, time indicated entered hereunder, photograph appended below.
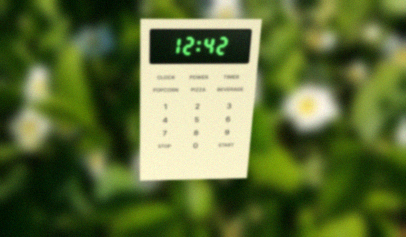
12:42
